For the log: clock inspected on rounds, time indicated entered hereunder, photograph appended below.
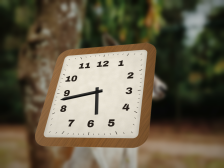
5:43
